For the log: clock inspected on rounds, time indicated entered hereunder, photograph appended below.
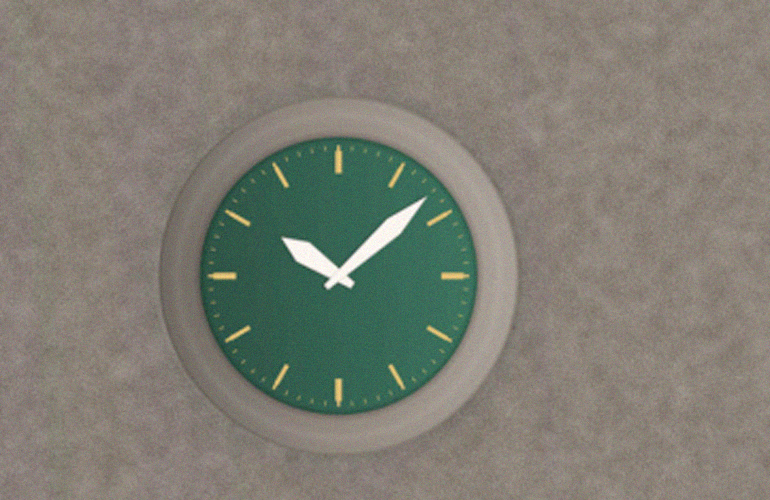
10:08
